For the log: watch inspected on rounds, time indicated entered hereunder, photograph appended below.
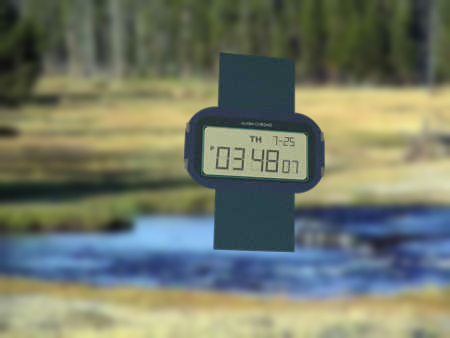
3:48:07
